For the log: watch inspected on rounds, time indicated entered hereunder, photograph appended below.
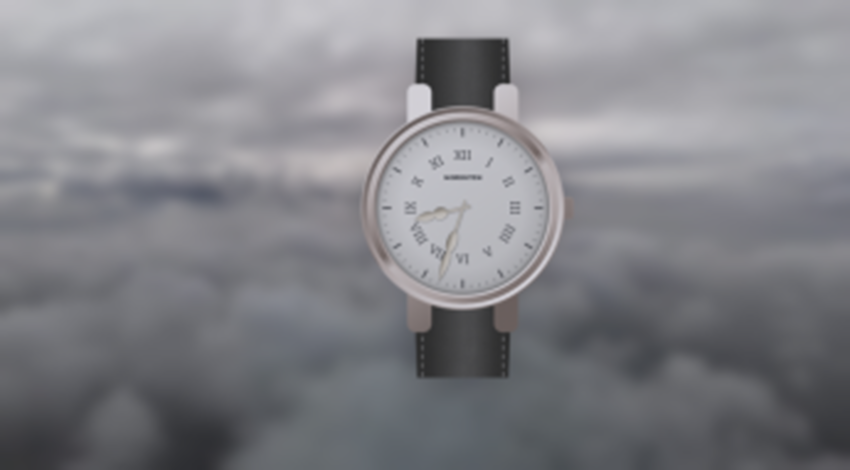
8:33
